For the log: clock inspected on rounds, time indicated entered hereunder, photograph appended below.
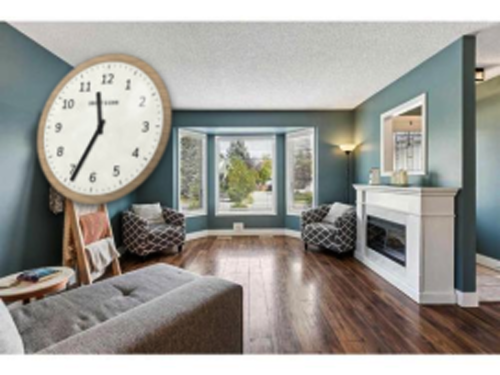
11:34
